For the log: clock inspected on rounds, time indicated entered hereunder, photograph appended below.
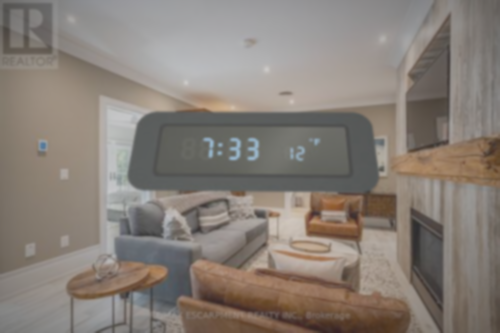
7:33
